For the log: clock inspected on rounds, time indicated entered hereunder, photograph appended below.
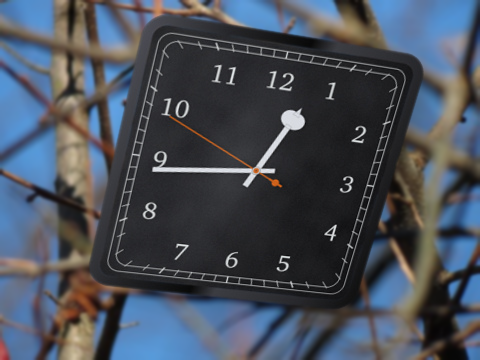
12:43:49
